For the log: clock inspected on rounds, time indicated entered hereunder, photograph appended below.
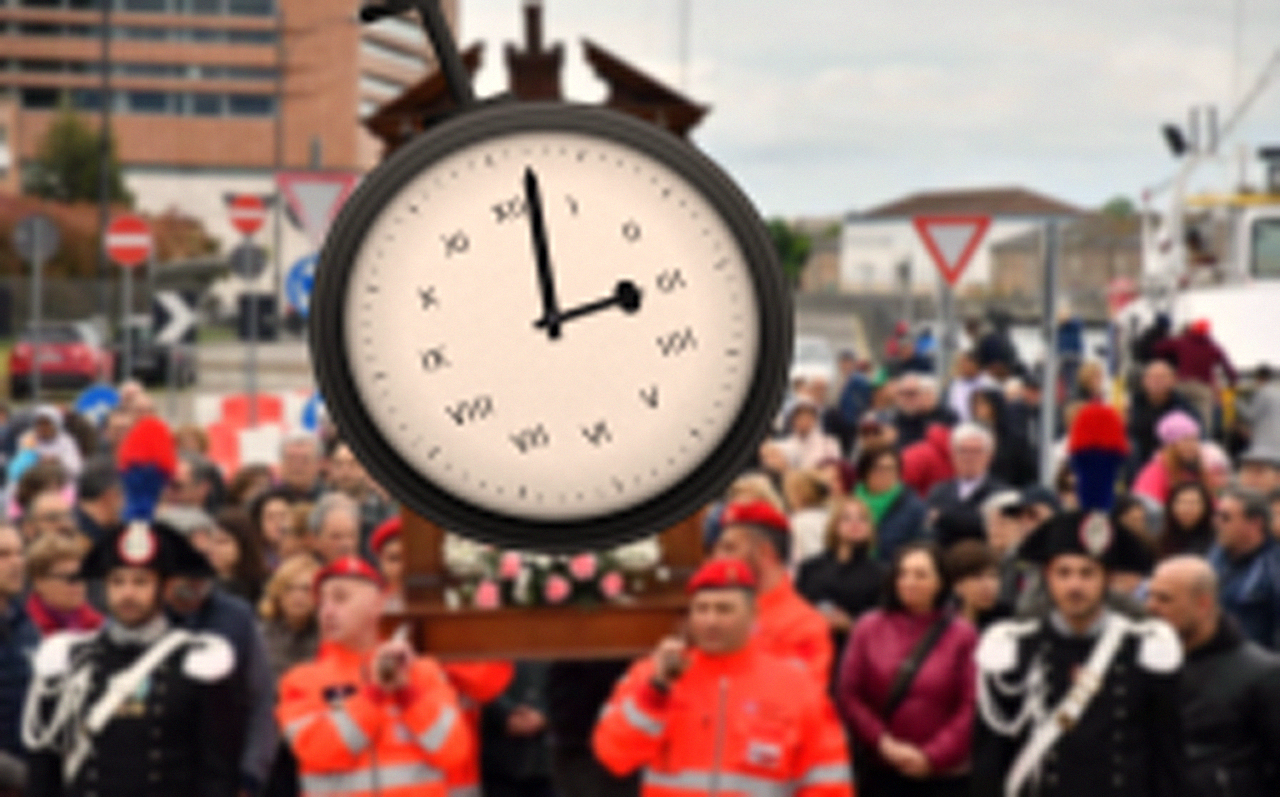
3:02
